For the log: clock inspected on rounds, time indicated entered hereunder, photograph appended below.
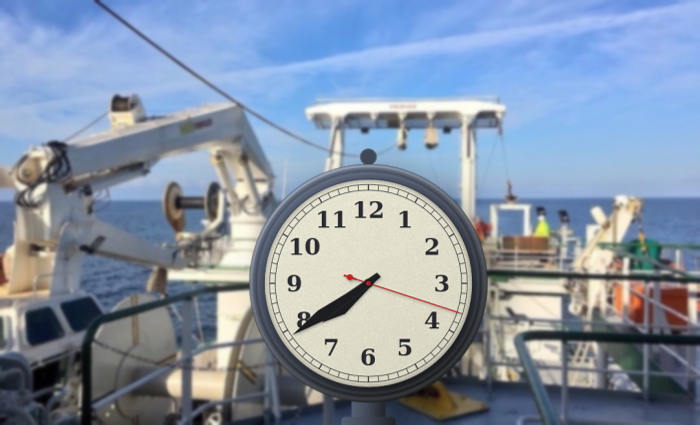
7:39:18
